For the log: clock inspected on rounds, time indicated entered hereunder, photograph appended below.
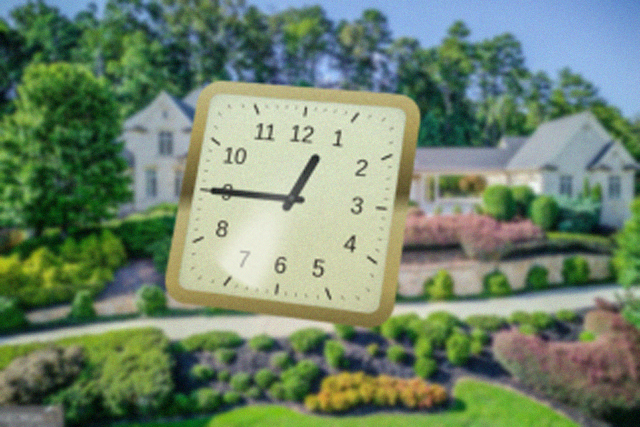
12:45
